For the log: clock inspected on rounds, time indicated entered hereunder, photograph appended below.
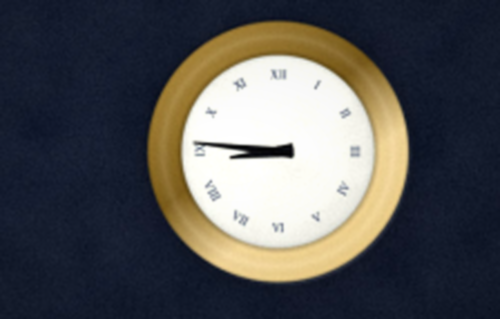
8:46
